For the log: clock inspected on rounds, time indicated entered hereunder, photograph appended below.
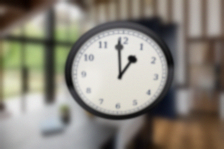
12:59
